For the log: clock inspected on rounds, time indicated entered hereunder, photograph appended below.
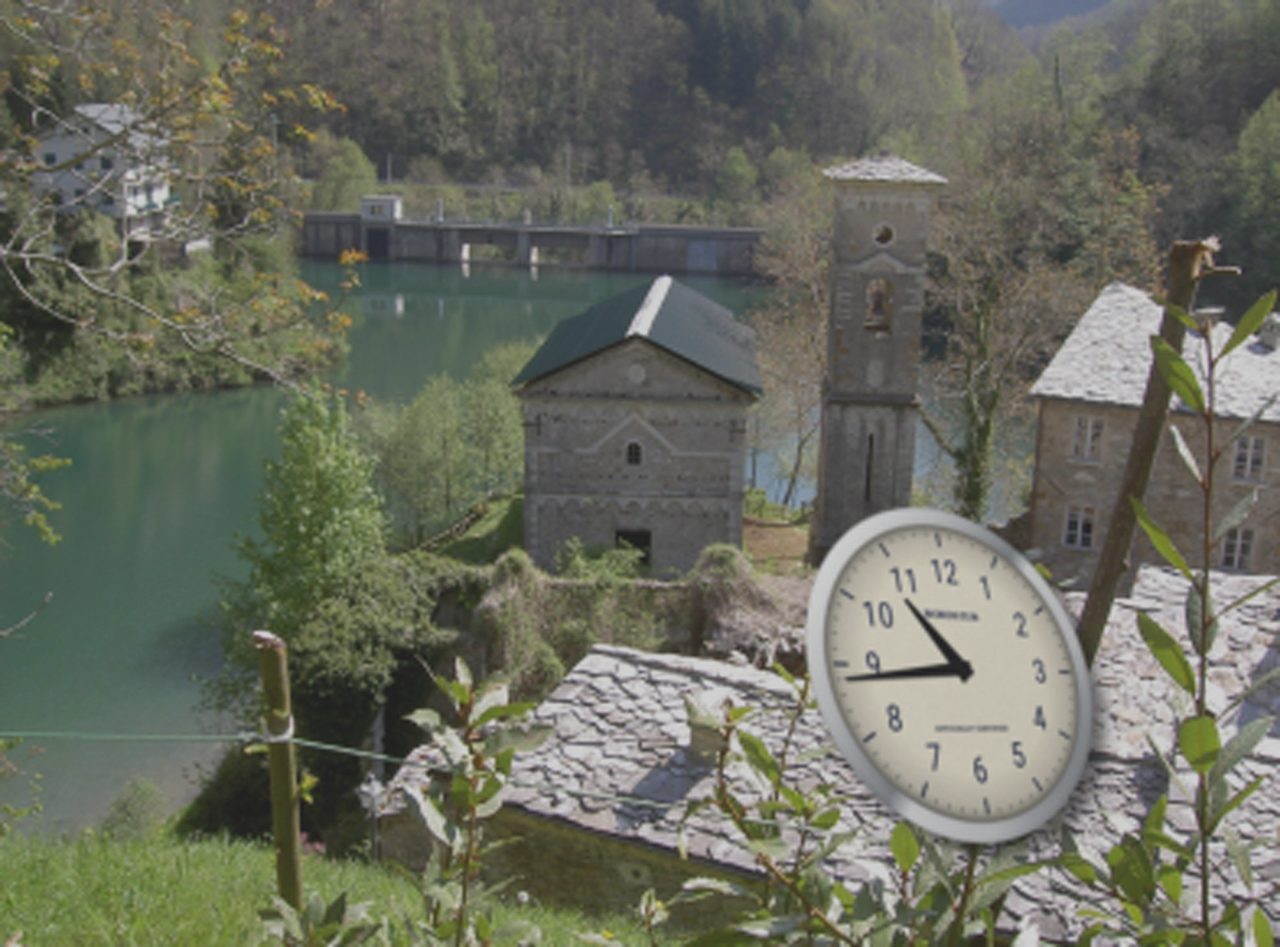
10:44
